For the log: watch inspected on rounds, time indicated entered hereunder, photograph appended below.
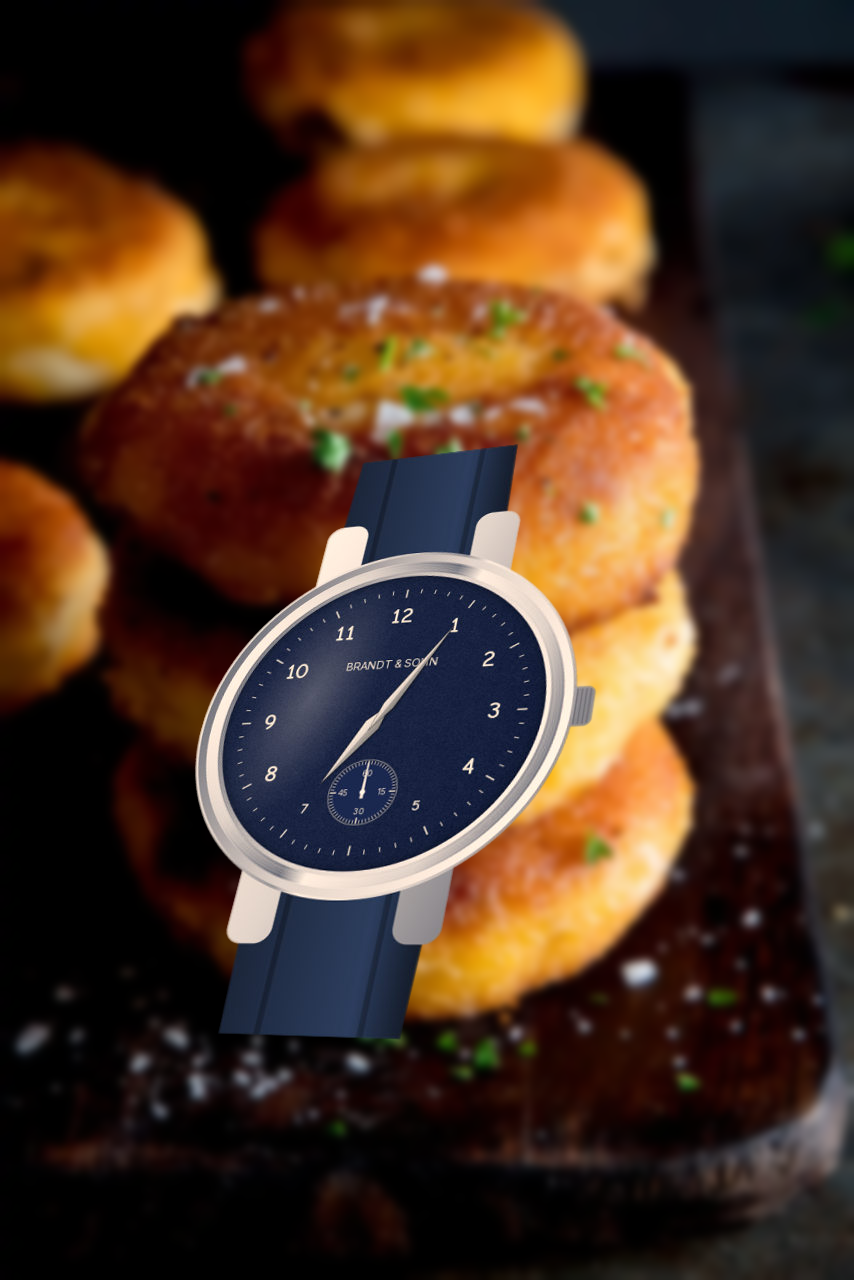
7:05
